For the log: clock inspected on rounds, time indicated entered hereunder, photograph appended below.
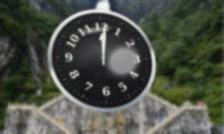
12:01
